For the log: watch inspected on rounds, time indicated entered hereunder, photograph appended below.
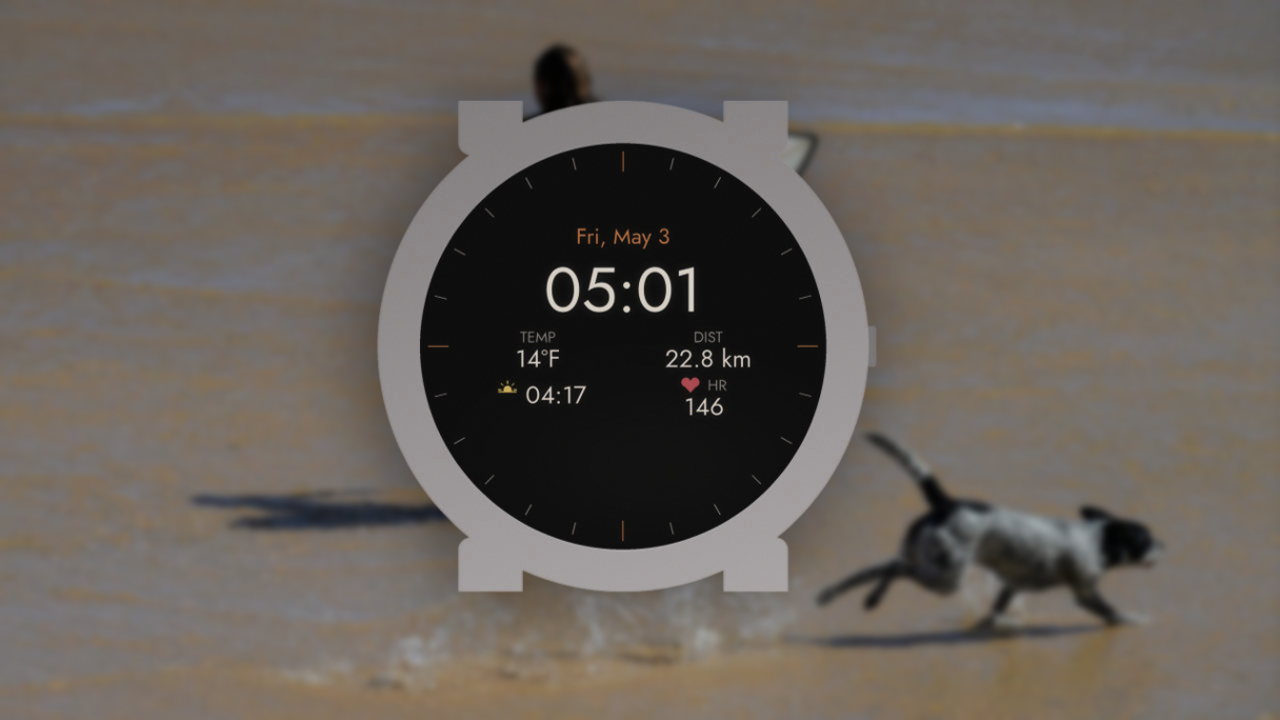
5:01
